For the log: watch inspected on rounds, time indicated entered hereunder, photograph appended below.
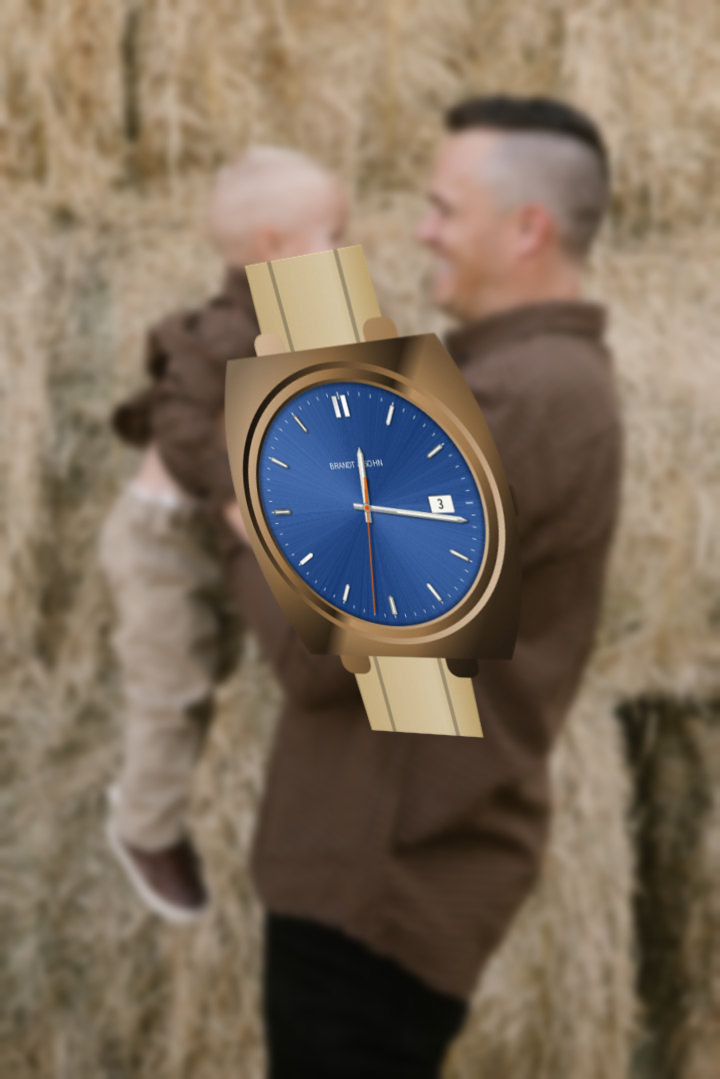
12:16:32
